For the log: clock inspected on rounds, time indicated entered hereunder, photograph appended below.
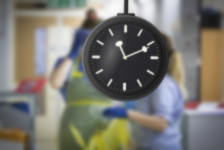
11:11
